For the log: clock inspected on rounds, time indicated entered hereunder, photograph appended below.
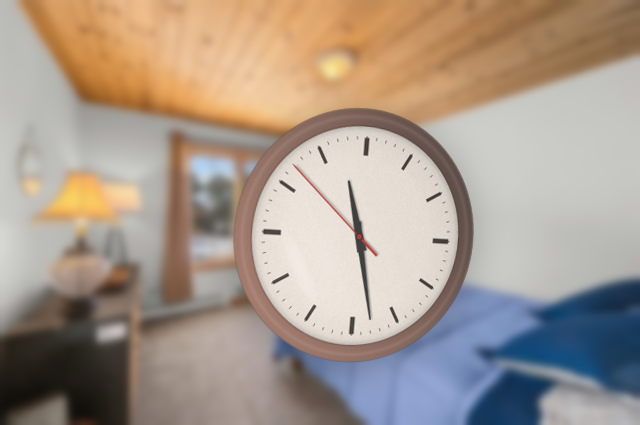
11:27:52
